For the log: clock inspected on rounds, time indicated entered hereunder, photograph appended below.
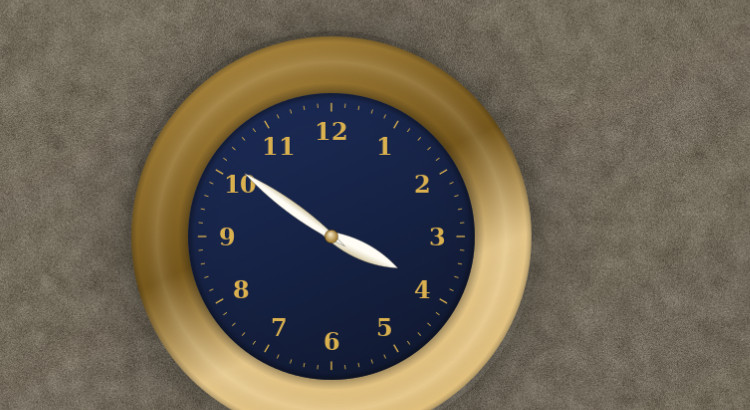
3:51
